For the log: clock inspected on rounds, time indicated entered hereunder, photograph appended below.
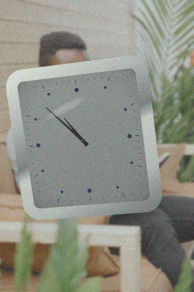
10:53
